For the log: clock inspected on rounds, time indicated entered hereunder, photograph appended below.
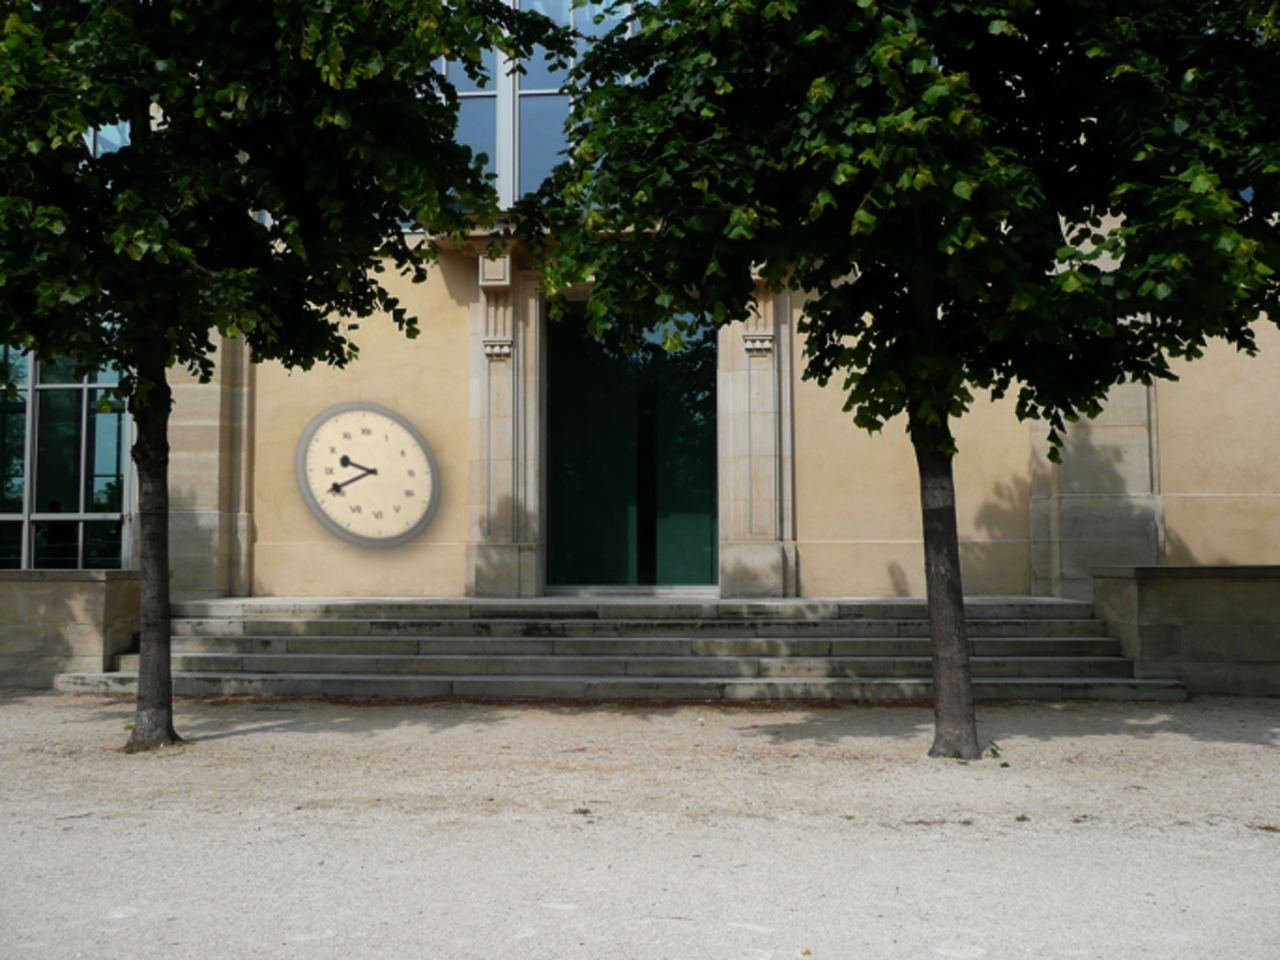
9:41
